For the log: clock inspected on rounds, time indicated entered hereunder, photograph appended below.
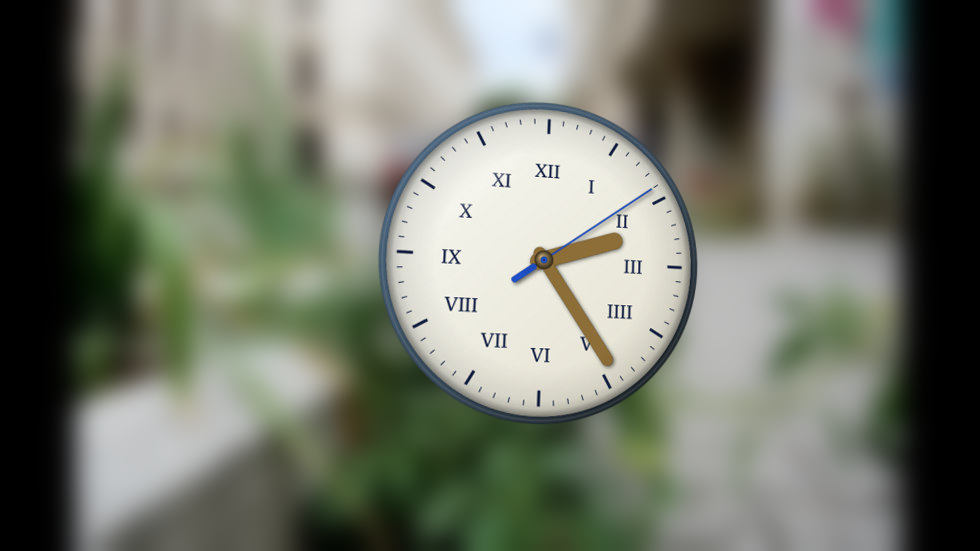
2:24:09
